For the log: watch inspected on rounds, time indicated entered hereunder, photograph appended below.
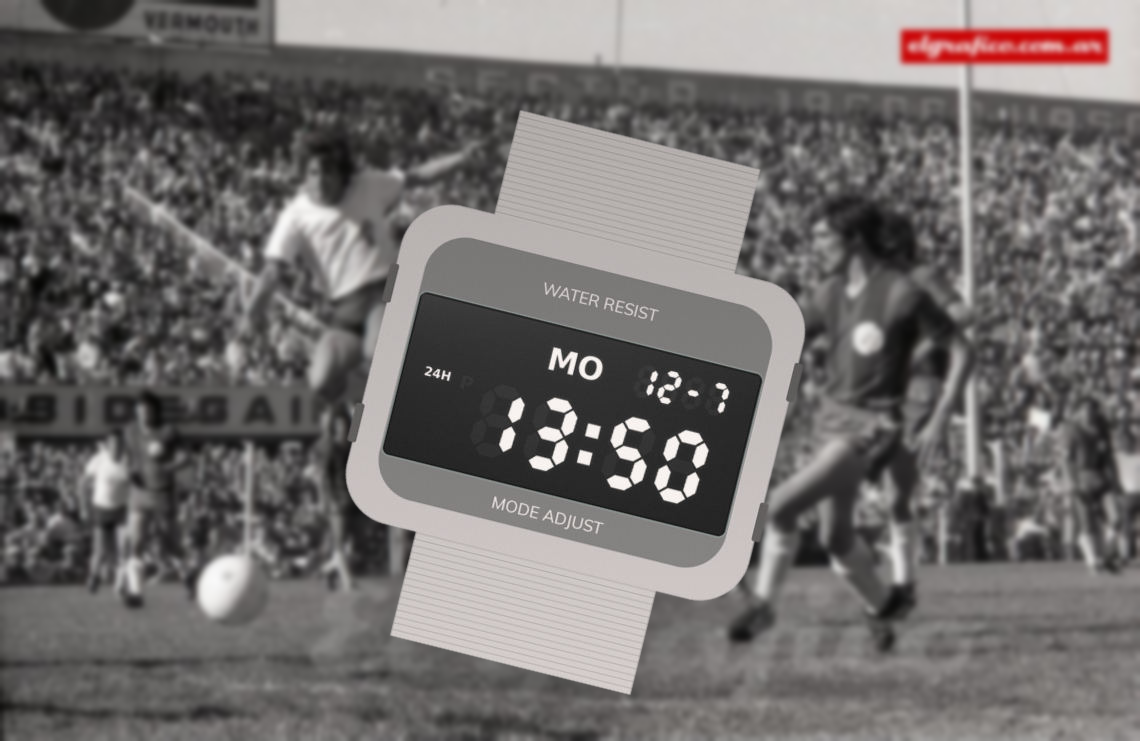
13:50
